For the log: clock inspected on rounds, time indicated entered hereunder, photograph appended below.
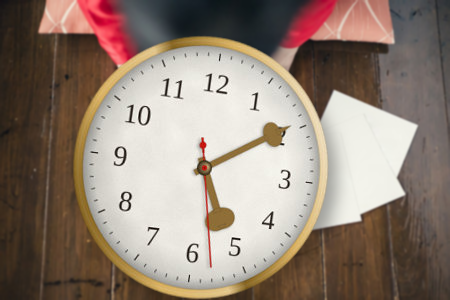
5:09:28
